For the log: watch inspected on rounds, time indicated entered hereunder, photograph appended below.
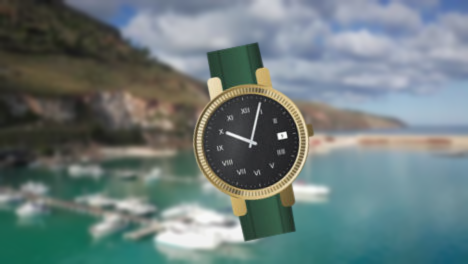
10:04
